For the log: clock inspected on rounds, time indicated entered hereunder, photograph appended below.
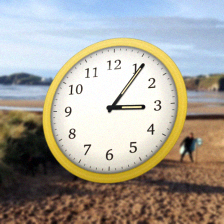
3:06
